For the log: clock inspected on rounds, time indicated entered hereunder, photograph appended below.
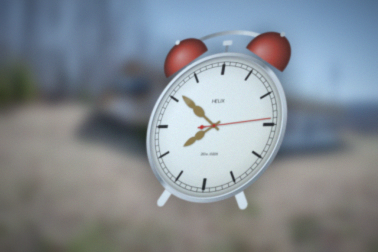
7:51:14
